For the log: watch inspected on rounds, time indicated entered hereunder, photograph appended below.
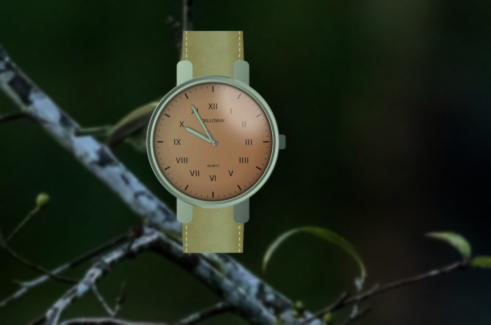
9:55
